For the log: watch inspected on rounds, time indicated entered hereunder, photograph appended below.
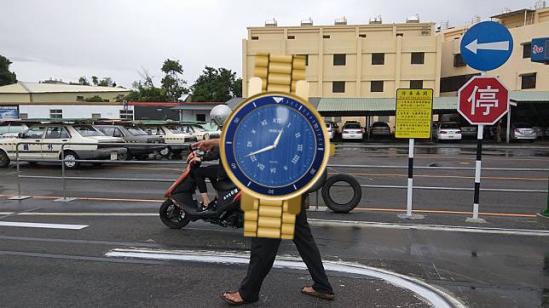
12:41
